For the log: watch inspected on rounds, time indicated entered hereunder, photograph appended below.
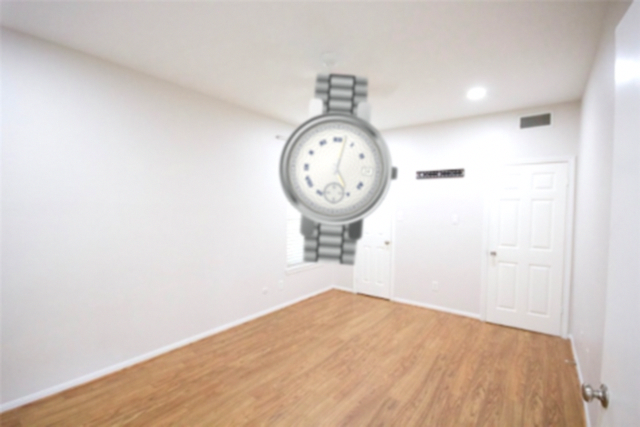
5:02
